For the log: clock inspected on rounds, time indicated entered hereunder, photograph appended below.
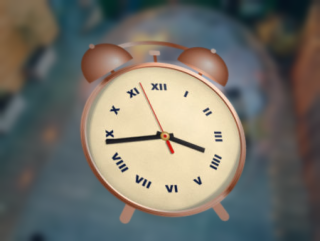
3:43:57
